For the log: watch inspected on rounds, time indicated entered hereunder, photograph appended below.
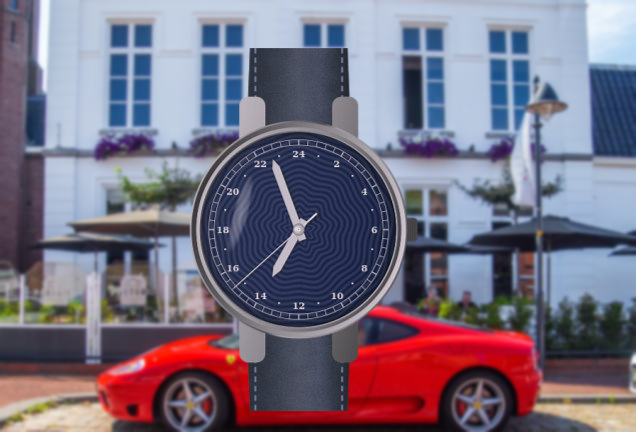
13:56:38
